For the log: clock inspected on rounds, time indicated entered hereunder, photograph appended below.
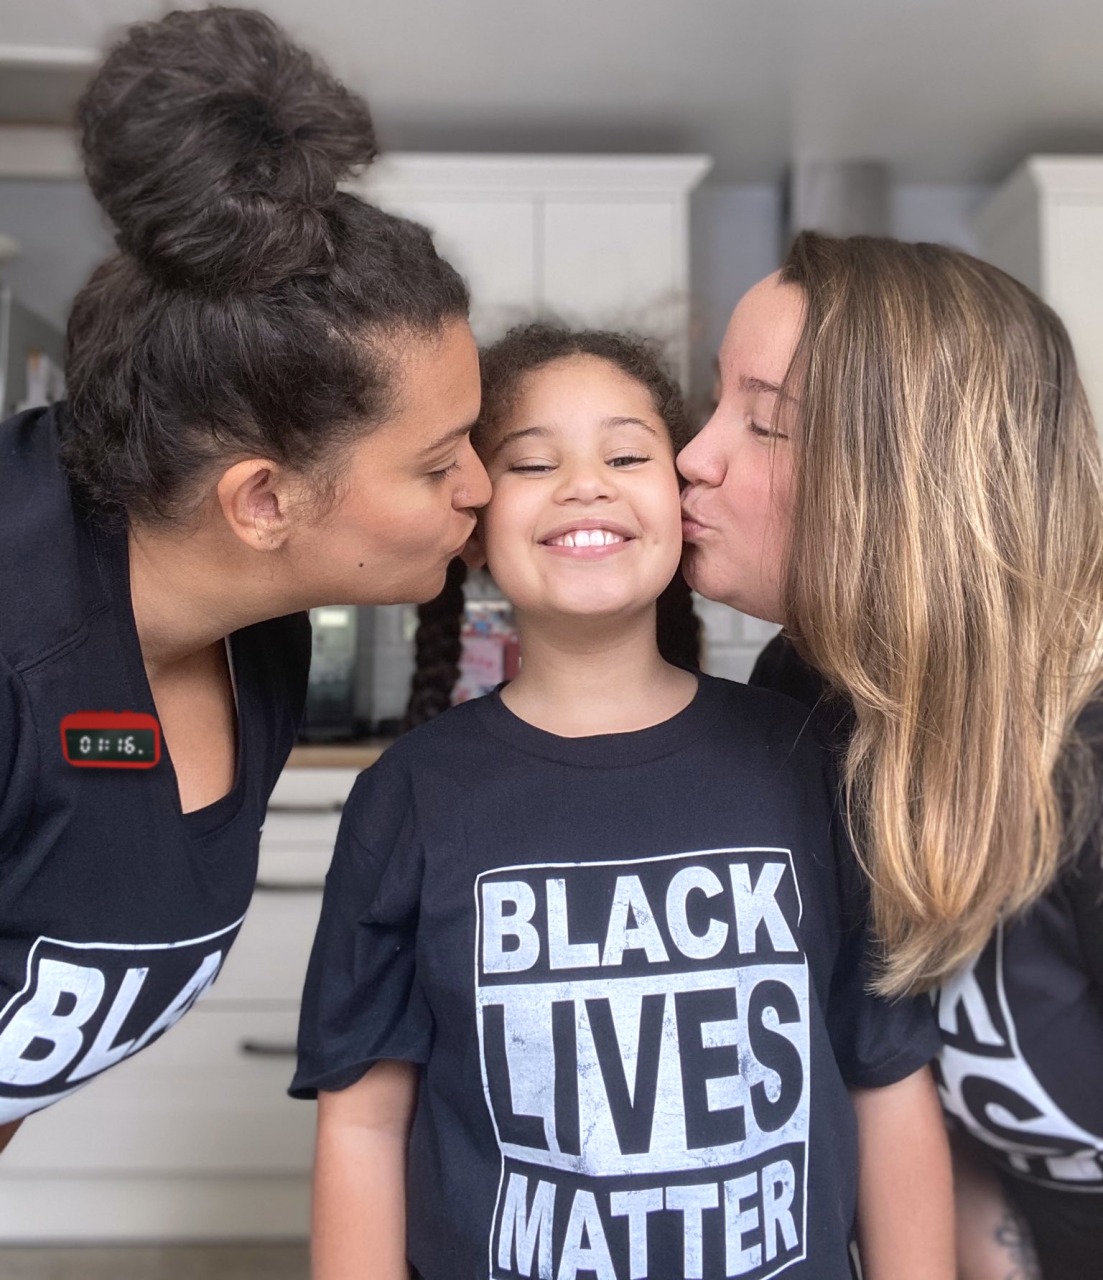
1:16
